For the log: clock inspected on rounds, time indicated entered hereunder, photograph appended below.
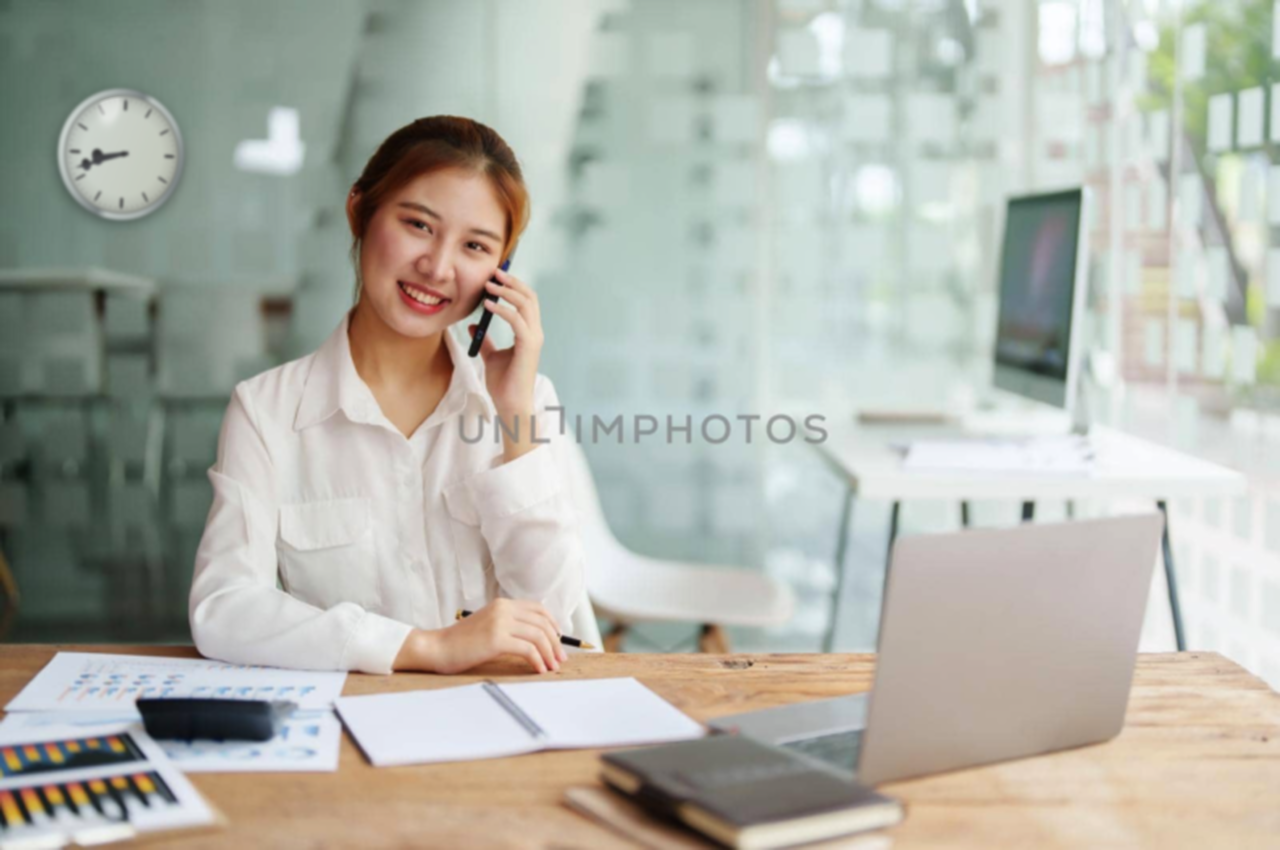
8:42
